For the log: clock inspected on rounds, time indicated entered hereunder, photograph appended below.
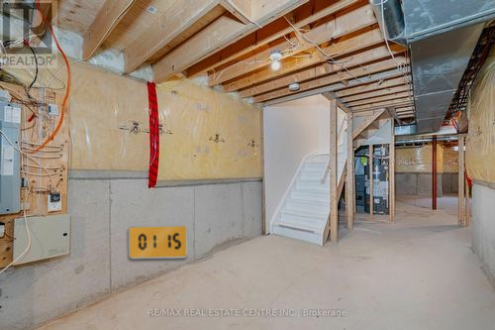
1:15
